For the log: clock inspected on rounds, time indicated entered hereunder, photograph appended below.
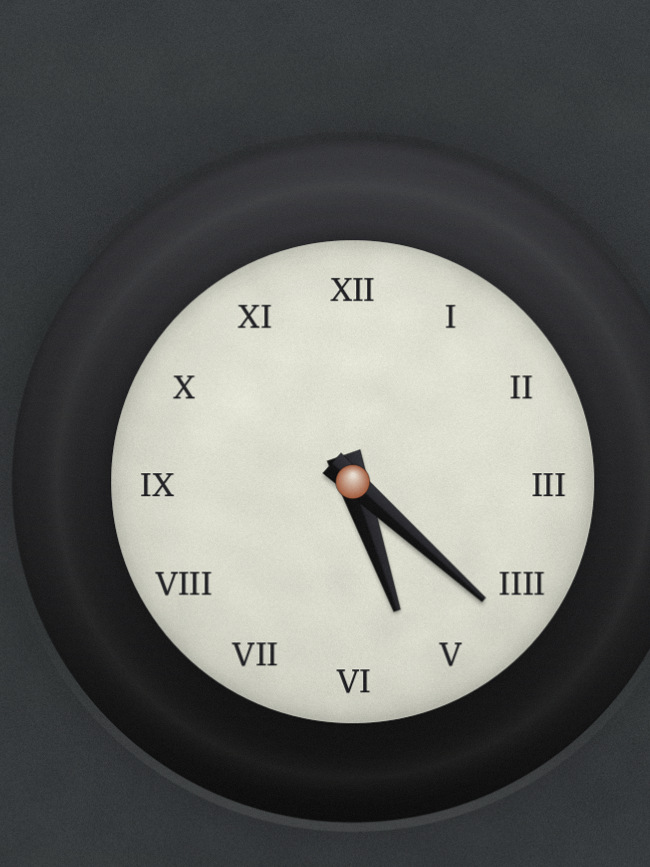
5:22
